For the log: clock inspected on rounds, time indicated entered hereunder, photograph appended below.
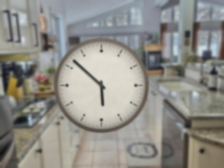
5:52
